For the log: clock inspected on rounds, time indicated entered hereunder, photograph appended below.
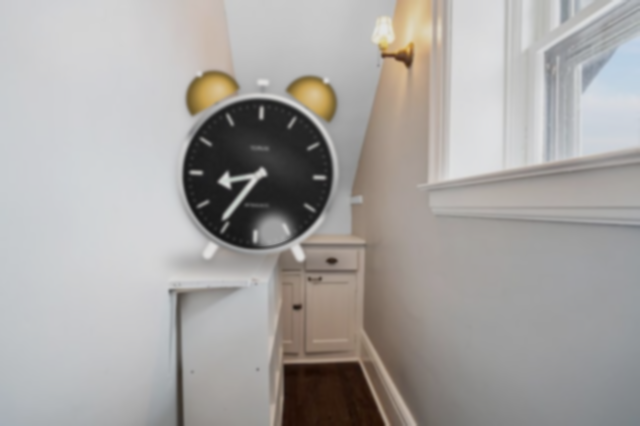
8:36
